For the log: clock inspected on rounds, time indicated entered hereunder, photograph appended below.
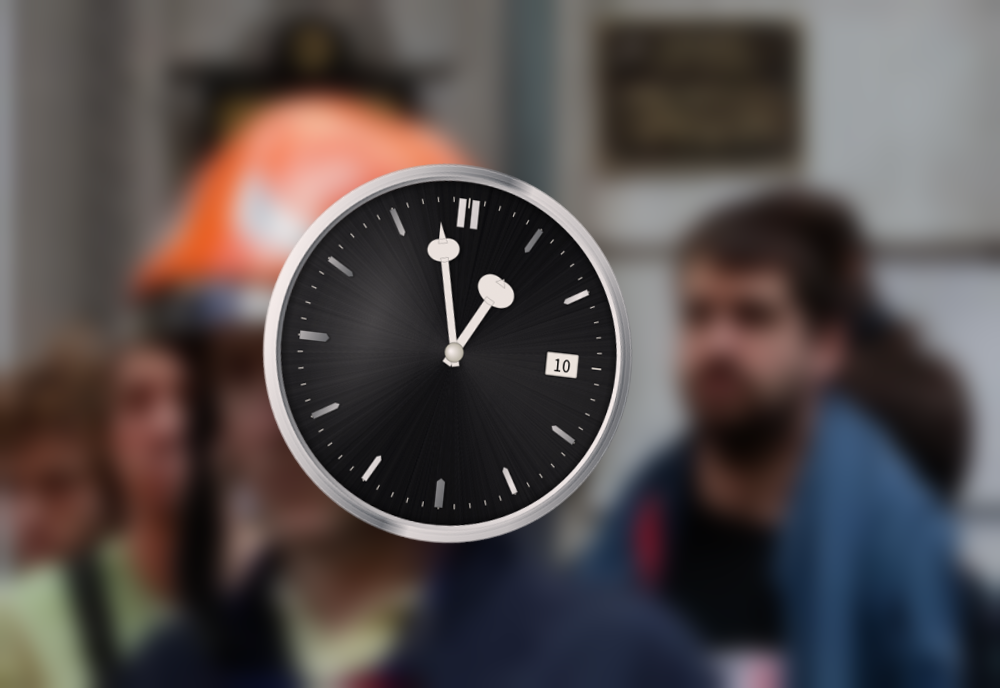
12:58
